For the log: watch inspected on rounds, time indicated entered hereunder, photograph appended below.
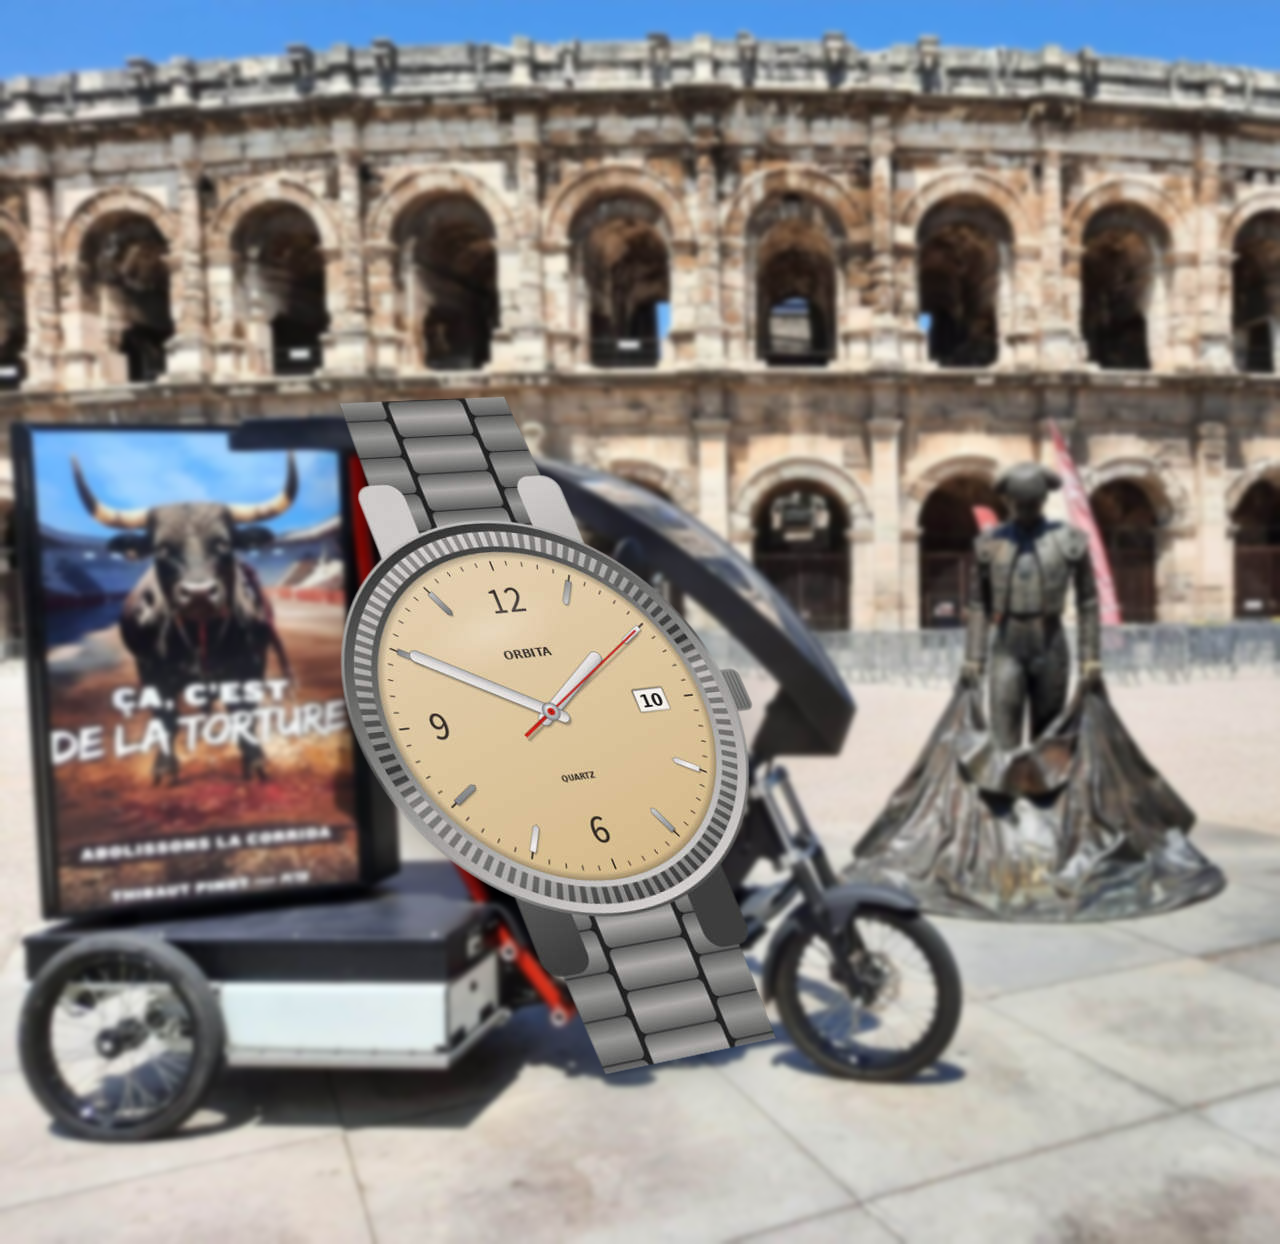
1:50:10
